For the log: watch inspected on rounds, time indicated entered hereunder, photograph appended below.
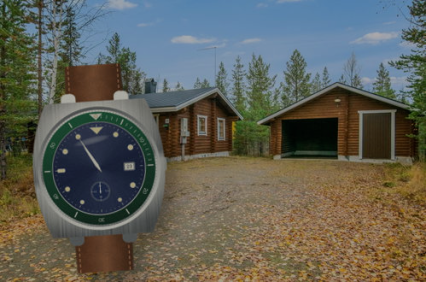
10:55
